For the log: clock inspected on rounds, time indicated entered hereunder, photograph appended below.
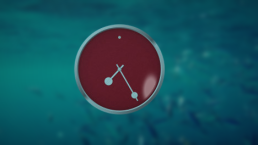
7:25
